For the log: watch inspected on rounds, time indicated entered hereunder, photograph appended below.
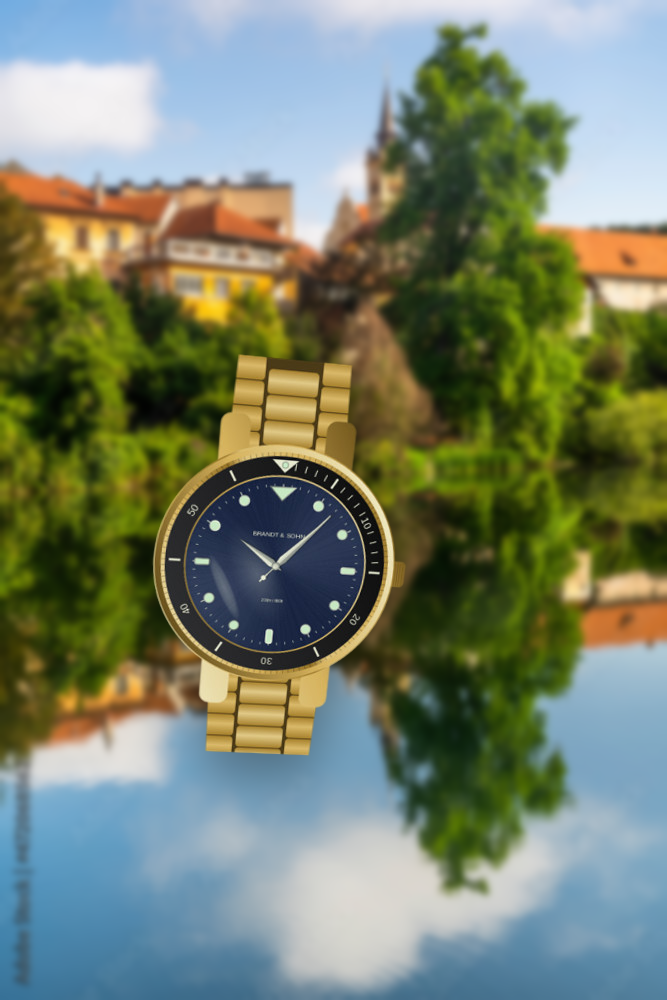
10:07:07
